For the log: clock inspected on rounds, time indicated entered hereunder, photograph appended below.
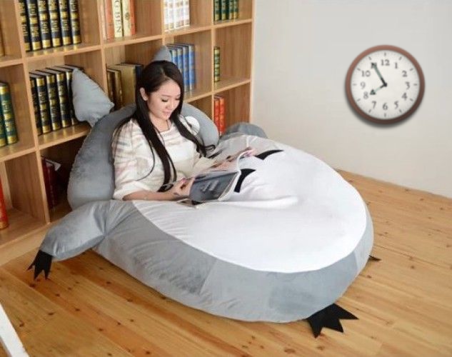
7:55
